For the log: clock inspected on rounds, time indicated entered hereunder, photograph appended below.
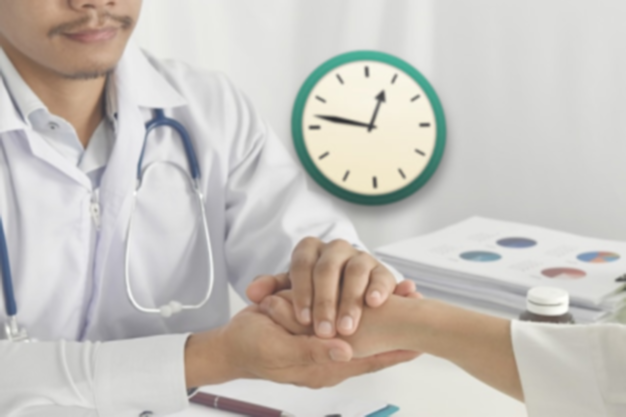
12:47
